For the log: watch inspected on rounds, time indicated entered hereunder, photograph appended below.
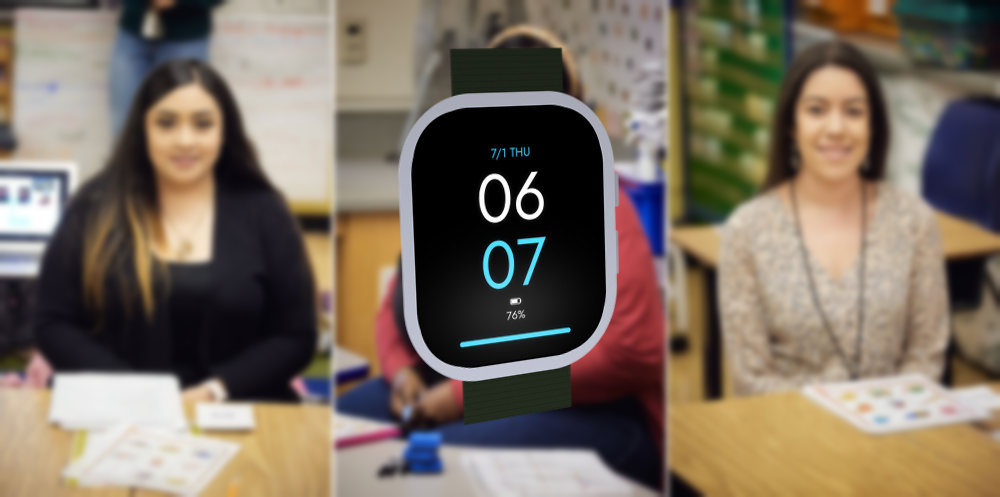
6:07
